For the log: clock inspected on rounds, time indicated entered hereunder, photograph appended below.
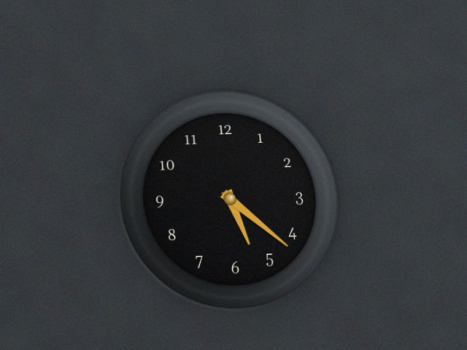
5:22
